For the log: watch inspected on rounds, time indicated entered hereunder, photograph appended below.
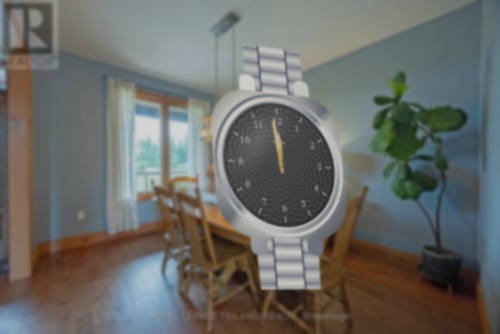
11:59
